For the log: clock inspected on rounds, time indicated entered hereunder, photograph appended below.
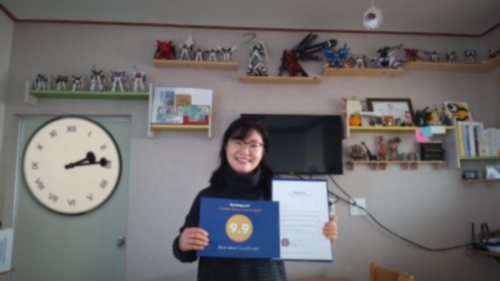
2:14
